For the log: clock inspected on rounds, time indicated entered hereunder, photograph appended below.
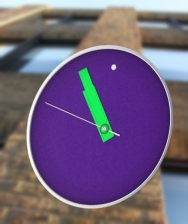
10:54:48
